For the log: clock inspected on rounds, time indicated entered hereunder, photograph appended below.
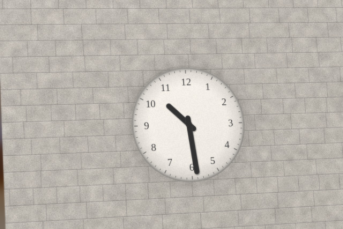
10:29
